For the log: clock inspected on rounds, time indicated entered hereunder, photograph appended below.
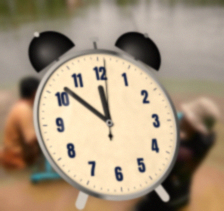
11:52:01
